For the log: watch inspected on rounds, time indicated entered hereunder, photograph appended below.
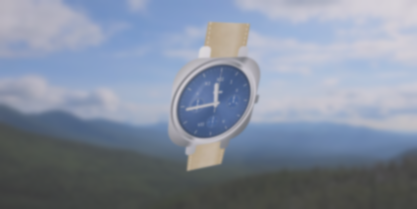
11:44
